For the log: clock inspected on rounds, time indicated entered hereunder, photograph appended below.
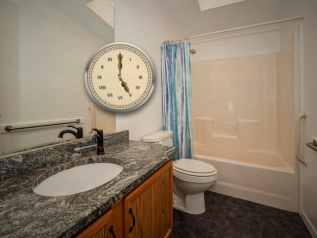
5:00
